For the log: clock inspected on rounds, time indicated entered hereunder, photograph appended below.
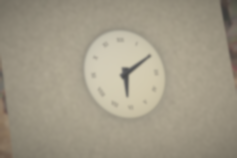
6:10
